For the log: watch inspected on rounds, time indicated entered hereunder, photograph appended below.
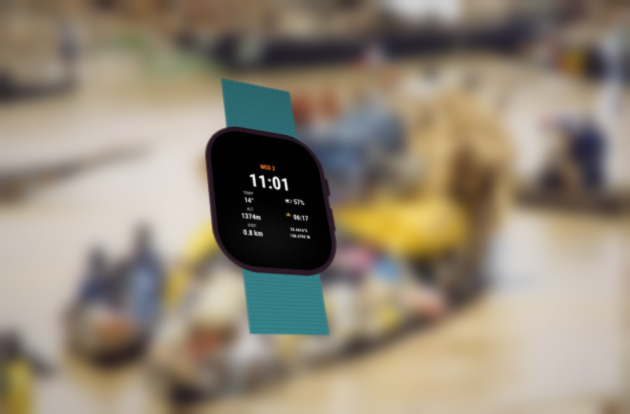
11:01
